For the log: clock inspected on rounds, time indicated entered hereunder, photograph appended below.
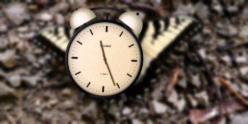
11:26
